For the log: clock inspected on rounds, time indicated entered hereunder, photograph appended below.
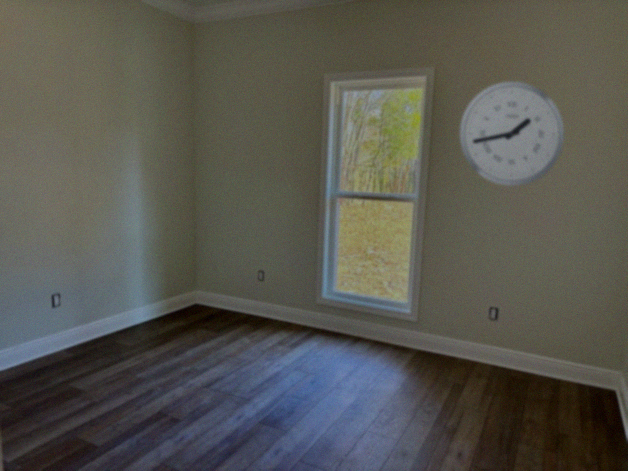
1:43
